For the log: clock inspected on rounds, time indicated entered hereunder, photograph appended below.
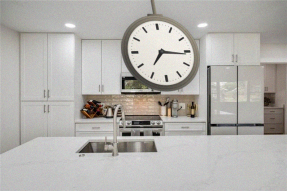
7:16
